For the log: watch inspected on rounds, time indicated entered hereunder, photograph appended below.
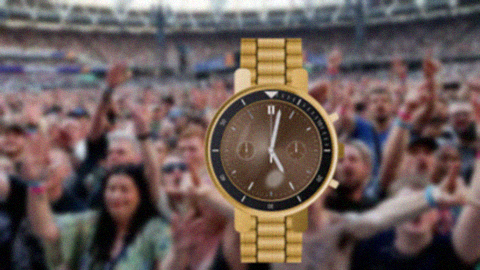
5:02
